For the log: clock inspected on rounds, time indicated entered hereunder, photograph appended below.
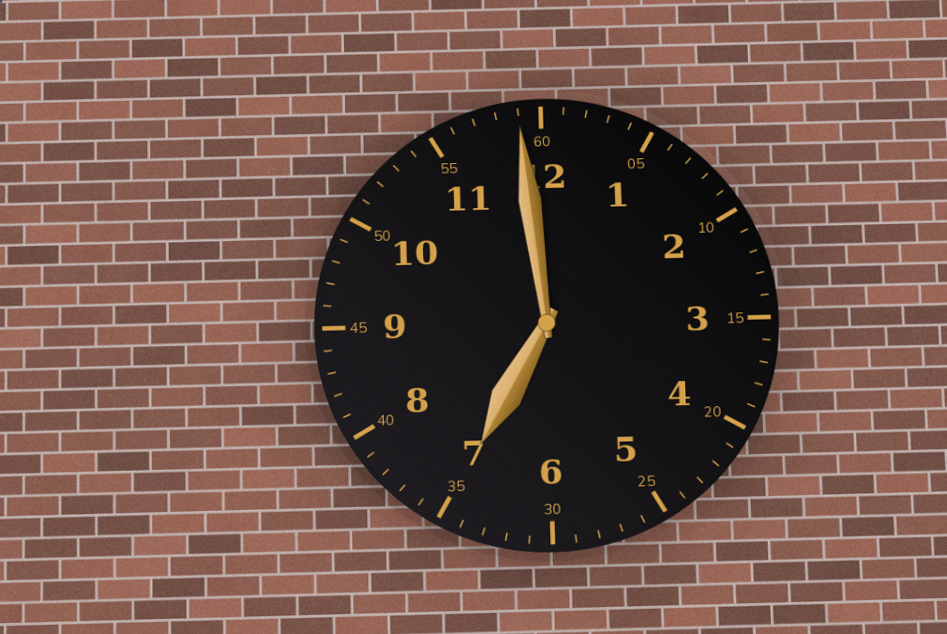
6:59
